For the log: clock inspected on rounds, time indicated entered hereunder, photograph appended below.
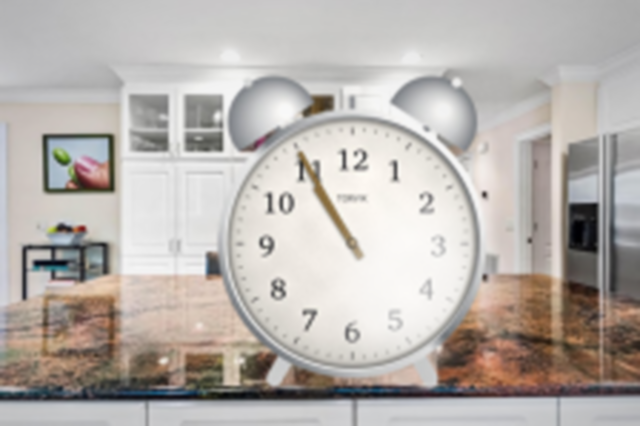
10:55
